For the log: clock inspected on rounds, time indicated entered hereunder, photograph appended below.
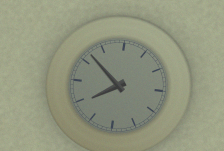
7:52
